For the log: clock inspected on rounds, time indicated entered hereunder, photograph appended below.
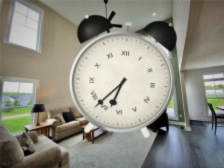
6:37
